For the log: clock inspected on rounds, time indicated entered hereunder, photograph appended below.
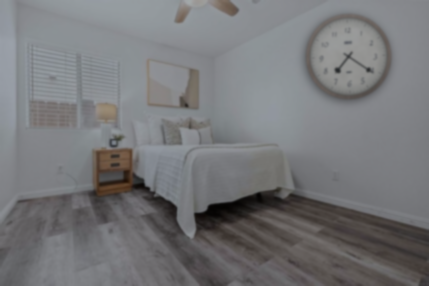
7:21
